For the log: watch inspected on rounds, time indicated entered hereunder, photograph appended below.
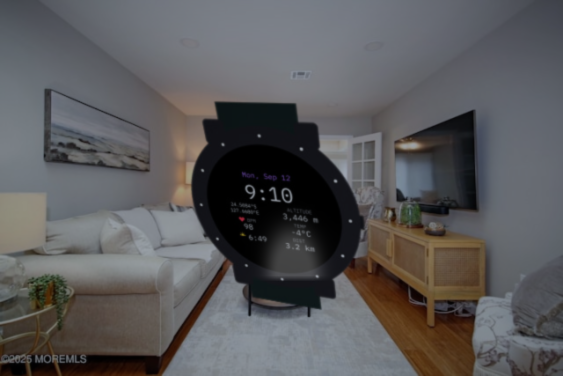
9:10
